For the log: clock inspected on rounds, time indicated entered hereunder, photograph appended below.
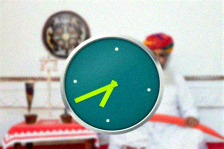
6:40
